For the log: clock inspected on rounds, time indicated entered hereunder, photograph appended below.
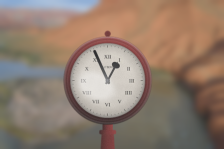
12:56
